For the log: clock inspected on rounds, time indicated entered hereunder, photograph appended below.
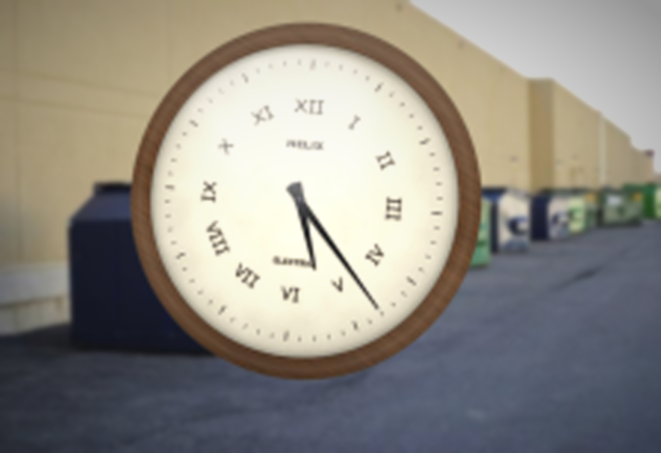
5:23
